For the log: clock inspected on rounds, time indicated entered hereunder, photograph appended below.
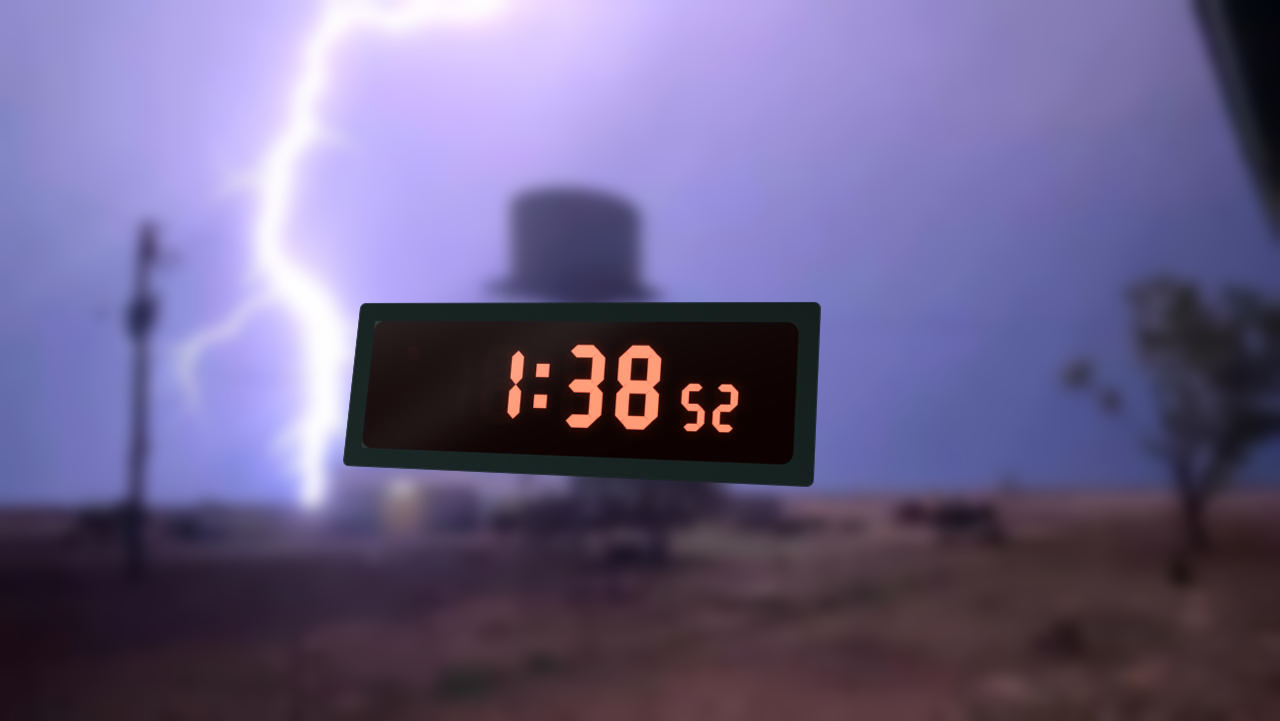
1:38:52
